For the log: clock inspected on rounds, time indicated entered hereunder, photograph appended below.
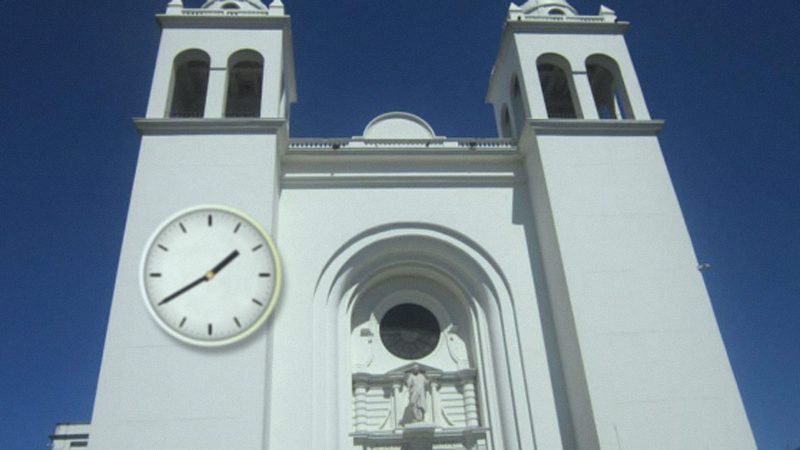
1:40
